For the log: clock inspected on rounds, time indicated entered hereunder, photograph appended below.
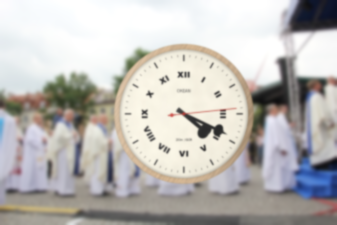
4:19:14
